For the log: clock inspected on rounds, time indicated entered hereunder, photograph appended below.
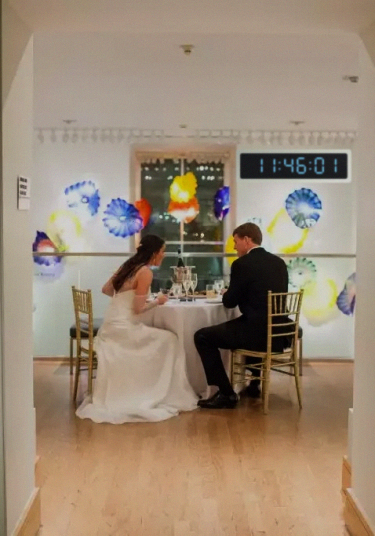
11:46:01
